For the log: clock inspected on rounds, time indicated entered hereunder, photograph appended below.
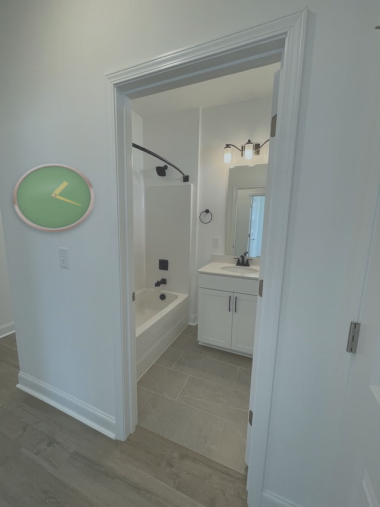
1:19
